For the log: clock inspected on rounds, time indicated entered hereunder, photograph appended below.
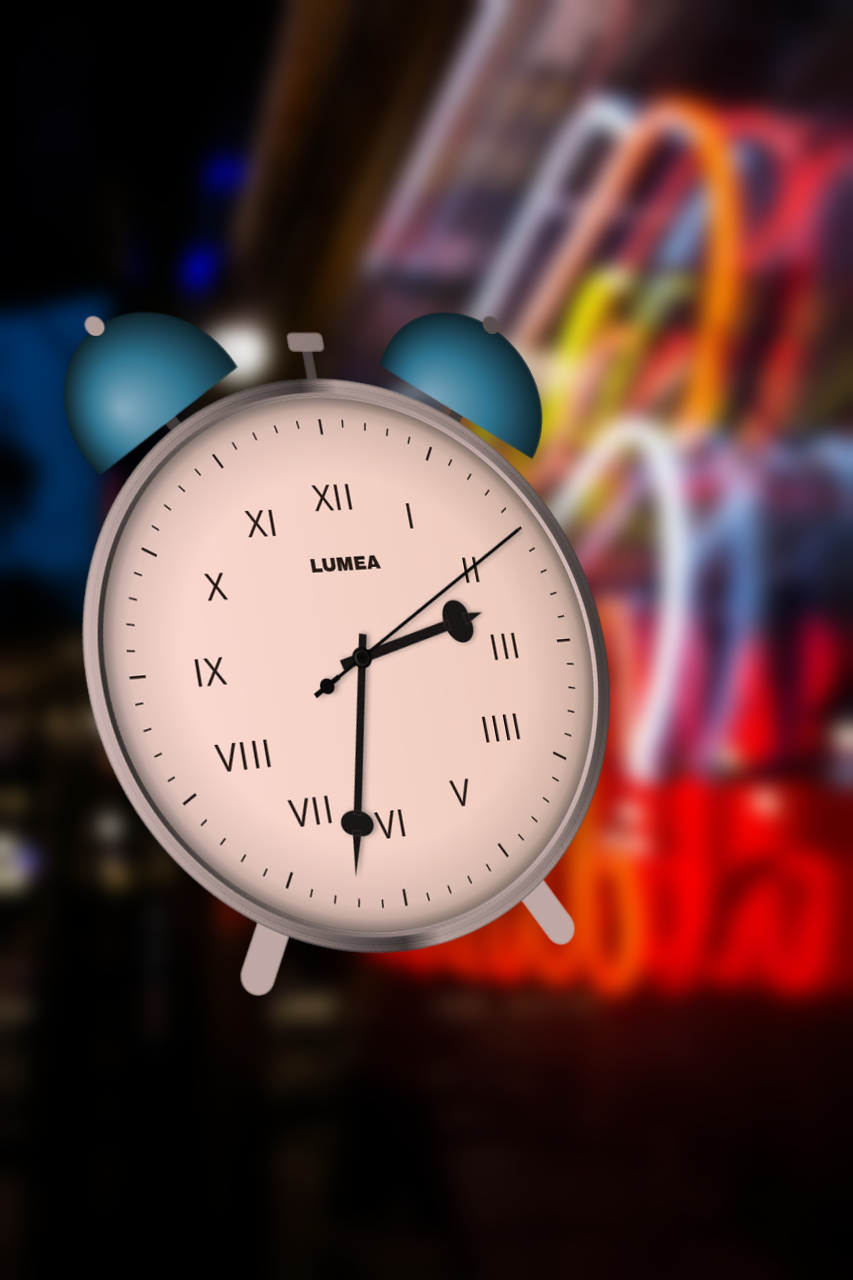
2:32:10
